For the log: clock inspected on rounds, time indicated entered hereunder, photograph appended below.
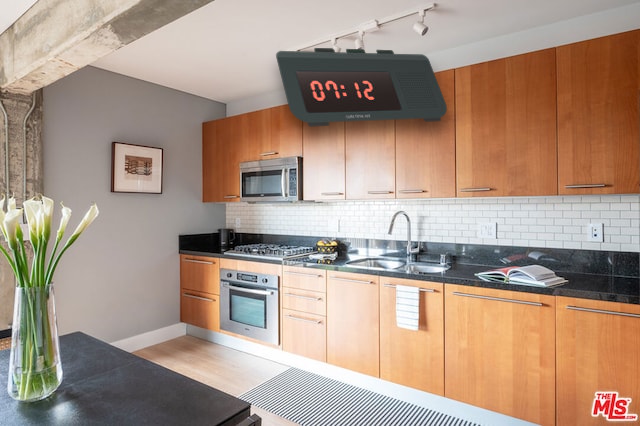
7:12
